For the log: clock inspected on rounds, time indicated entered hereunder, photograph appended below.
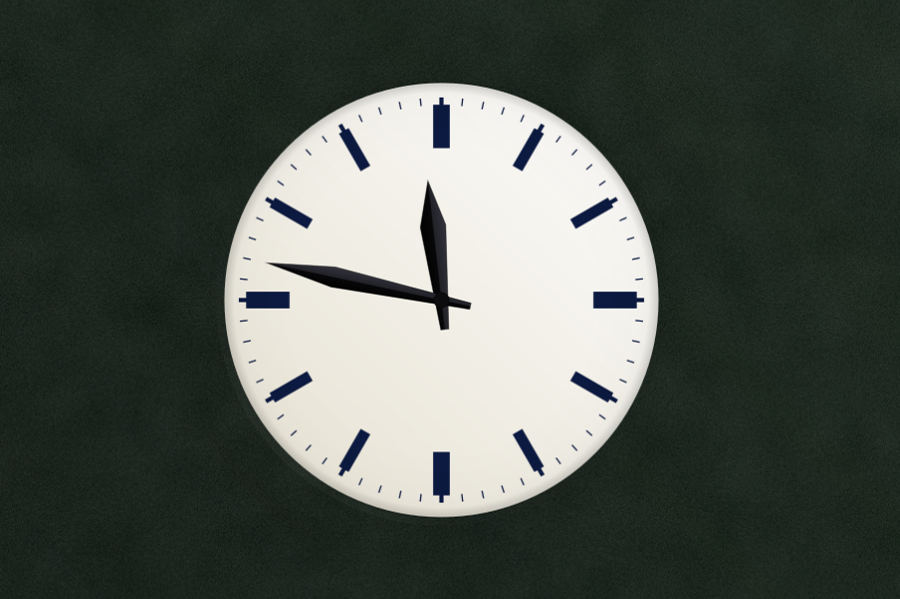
11:47
